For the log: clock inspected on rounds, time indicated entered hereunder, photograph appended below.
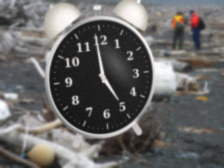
4:59
